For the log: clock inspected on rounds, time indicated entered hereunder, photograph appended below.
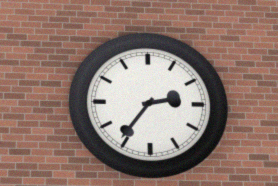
2:36
